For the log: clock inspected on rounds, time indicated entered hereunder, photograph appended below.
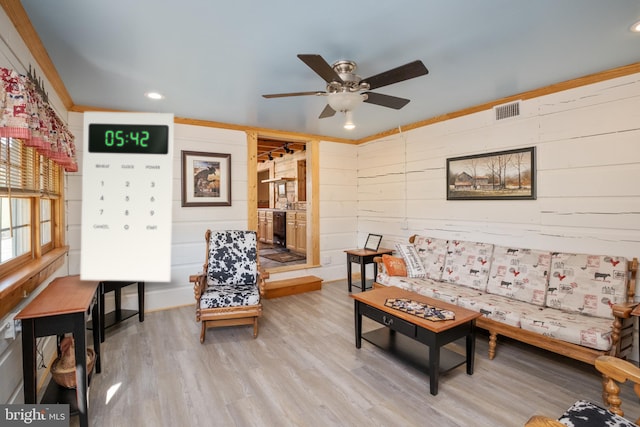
5:42
